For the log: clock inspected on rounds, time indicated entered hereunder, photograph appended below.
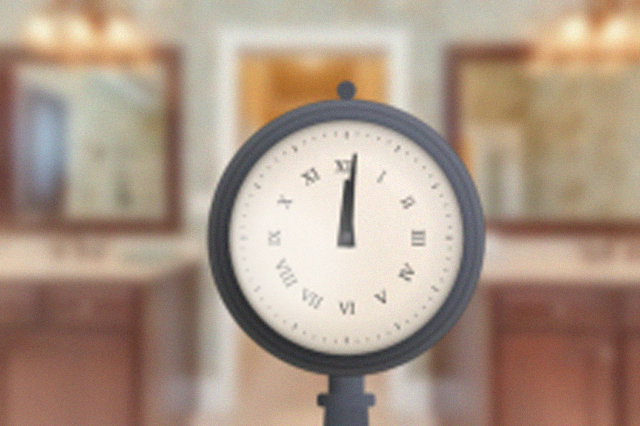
12:01
